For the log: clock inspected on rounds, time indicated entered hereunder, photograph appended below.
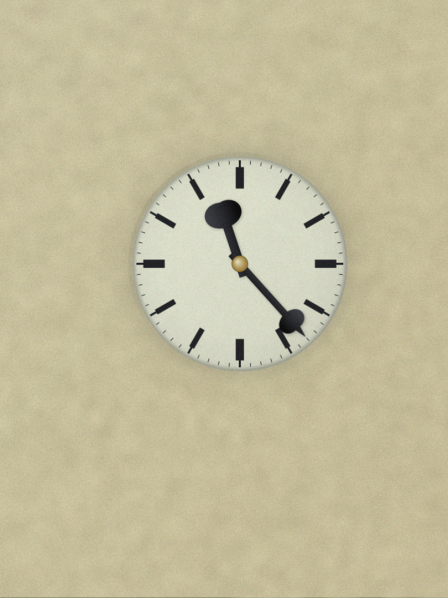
11:23
